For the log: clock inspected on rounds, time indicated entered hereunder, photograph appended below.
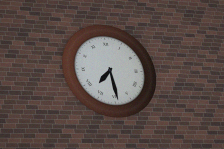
7:29
